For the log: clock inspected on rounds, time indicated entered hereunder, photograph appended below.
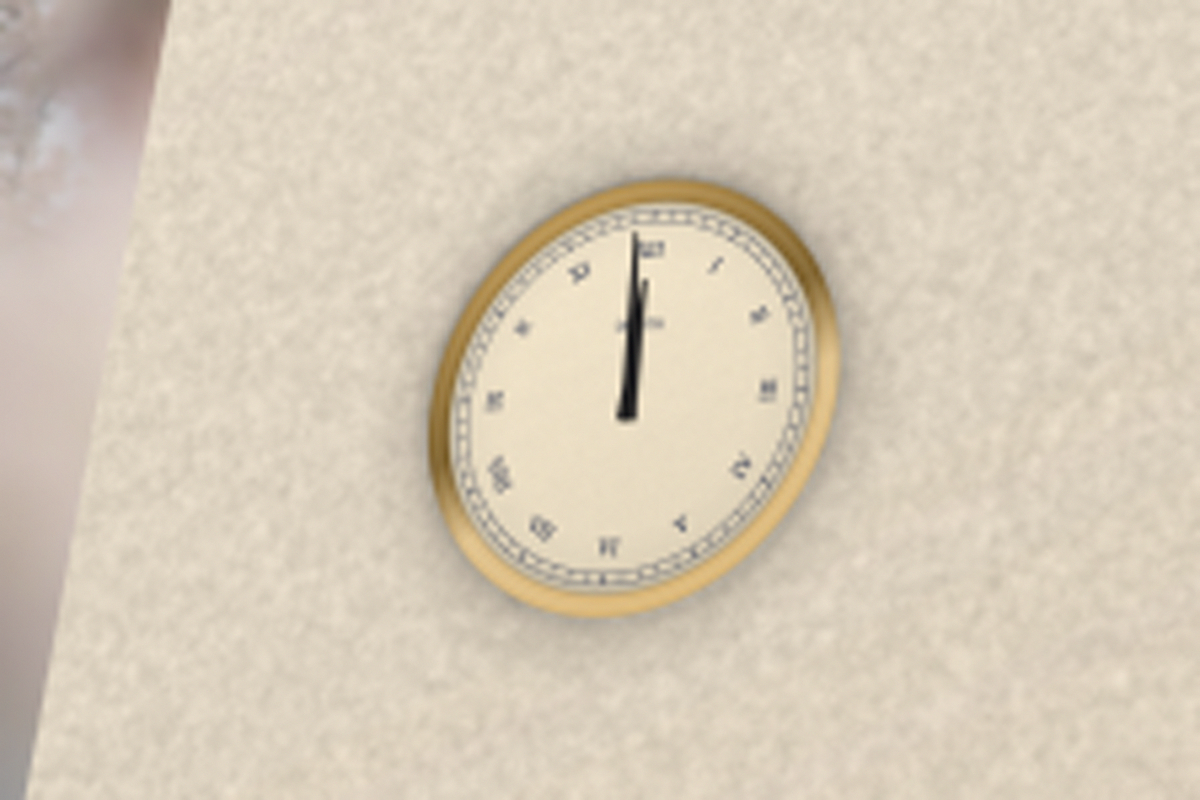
11:59
